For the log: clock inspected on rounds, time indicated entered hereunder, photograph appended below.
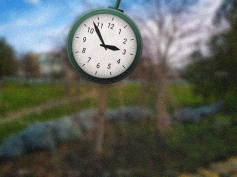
2:53
